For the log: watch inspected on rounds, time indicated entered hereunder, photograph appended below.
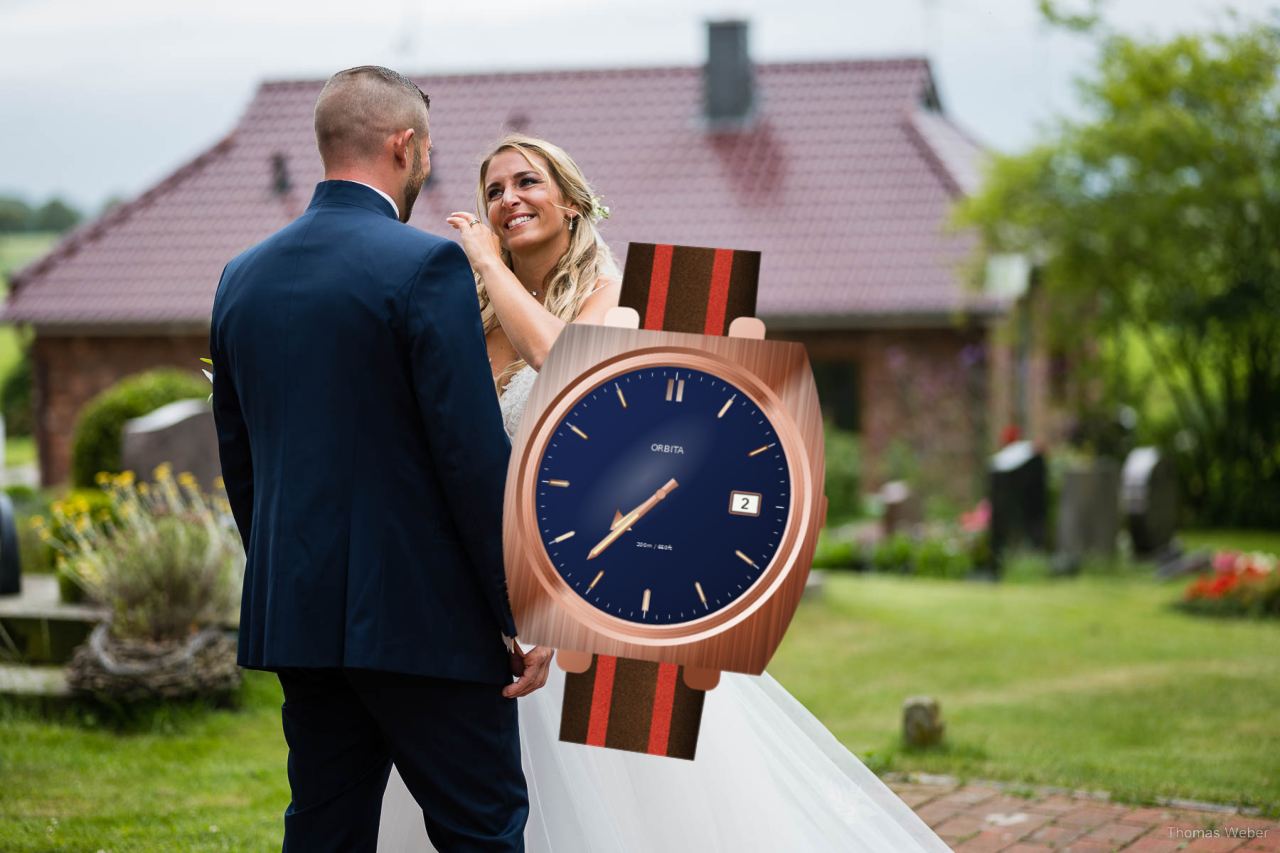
7:37
